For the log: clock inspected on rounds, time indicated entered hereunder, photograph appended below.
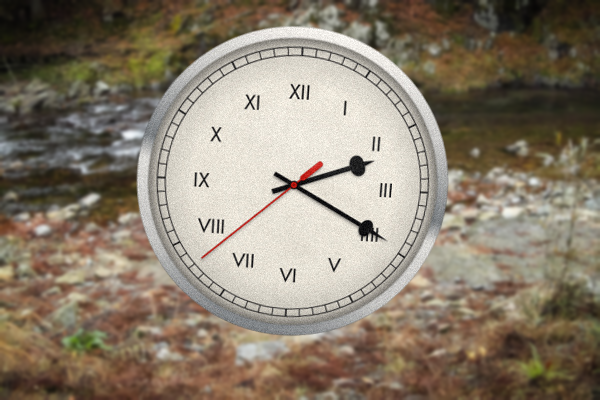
2:19:38
